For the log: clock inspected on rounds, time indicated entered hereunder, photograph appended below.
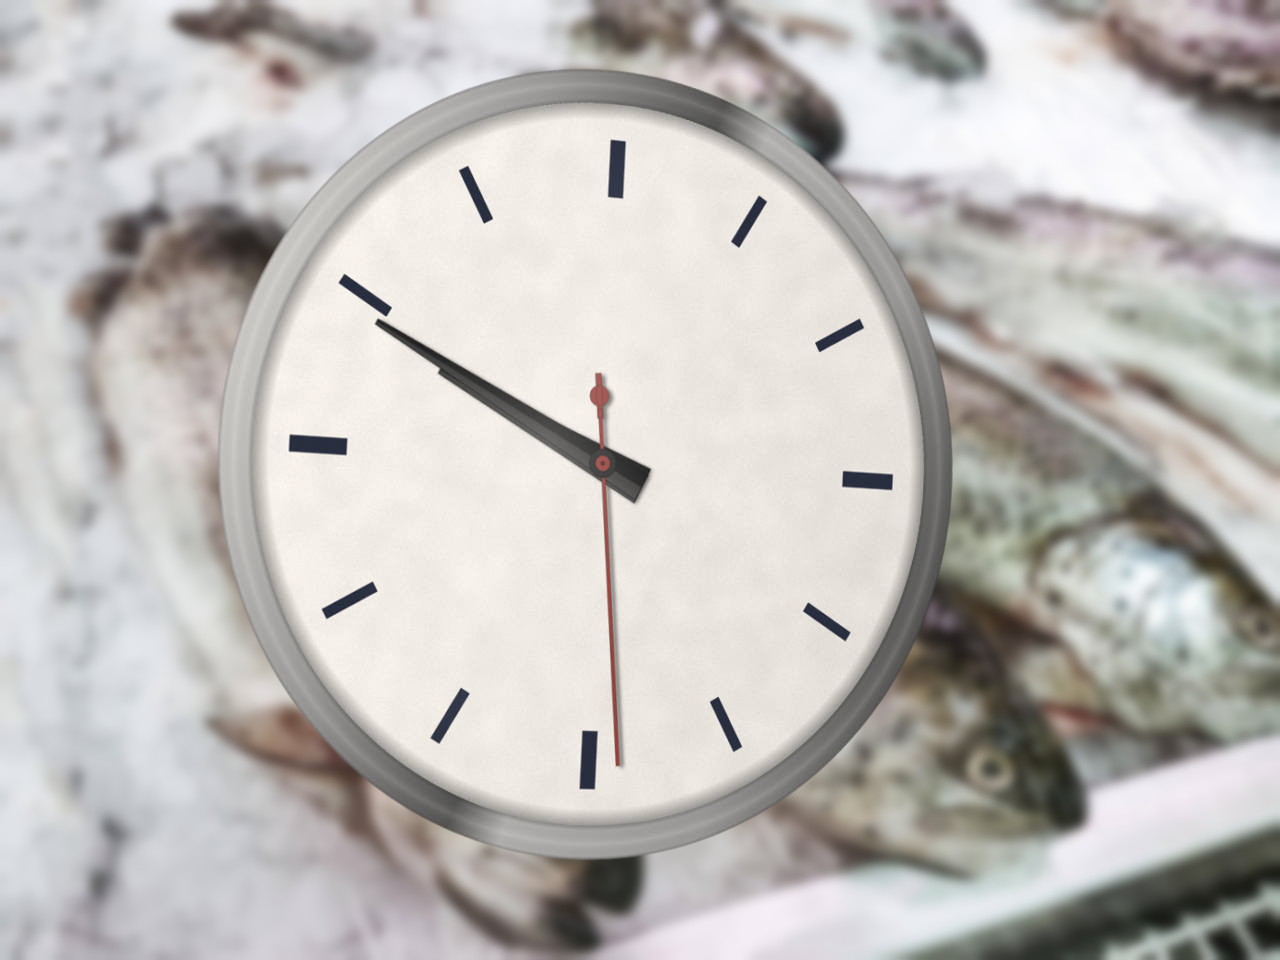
9:49:29
